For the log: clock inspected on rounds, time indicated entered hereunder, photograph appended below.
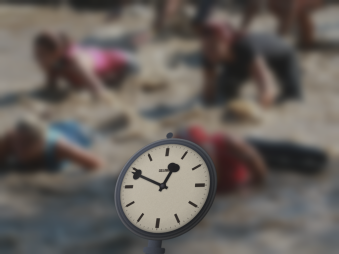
12:49
